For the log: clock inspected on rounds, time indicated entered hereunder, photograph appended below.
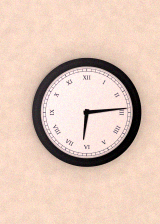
6:14
